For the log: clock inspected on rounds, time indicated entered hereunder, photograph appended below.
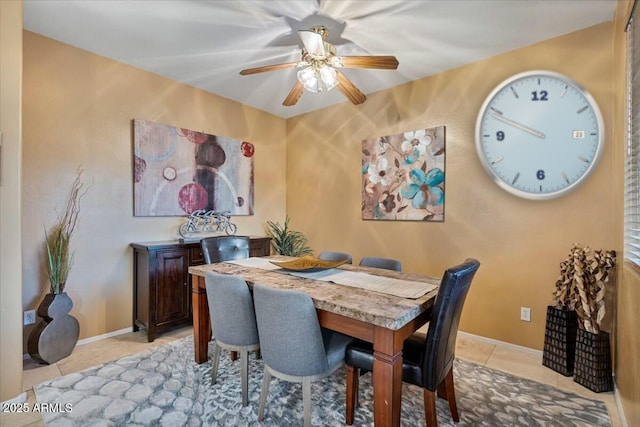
9:49
